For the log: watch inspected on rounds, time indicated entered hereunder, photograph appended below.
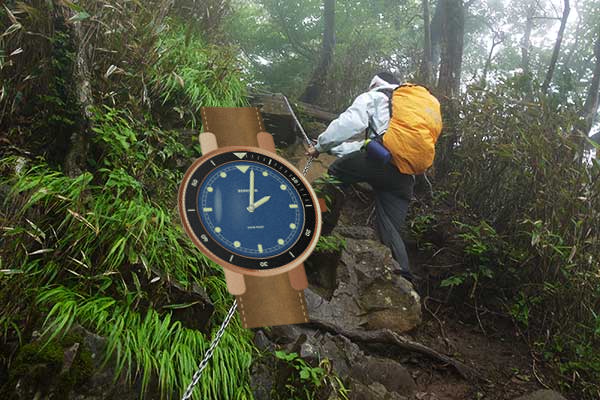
2:02
